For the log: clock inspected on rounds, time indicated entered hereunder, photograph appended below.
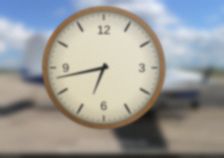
6:43
